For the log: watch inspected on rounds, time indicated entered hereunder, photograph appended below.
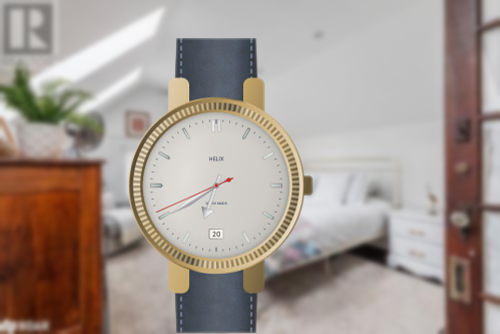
6:39:41
